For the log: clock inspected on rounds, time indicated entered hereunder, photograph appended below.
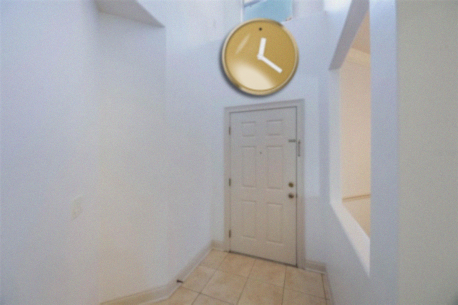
12:21
